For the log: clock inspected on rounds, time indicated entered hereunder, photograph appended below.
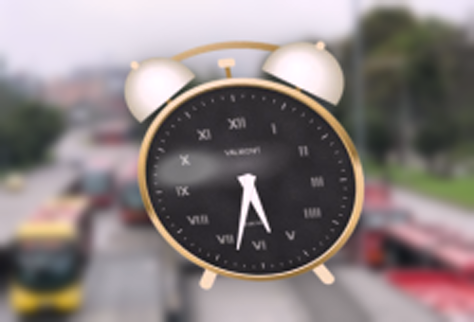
5:33
